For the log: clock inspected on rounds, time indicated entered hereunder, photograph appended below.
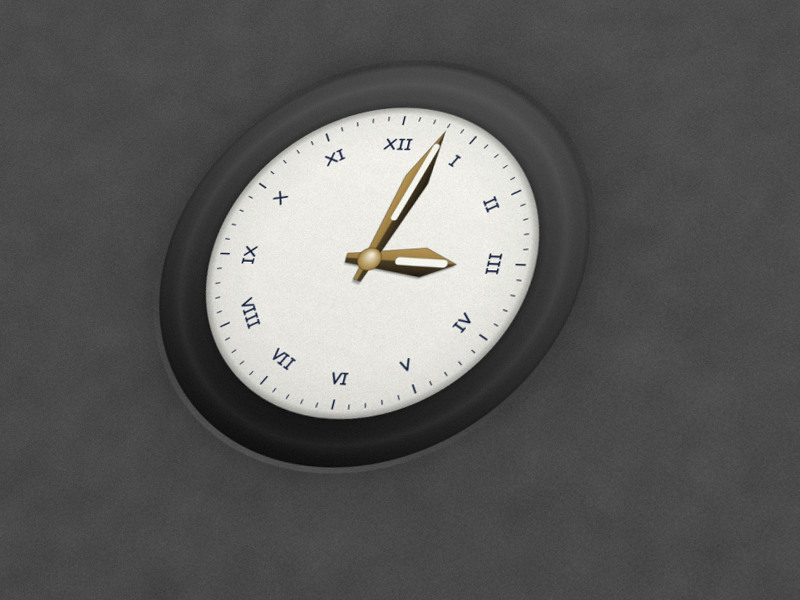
3:03
